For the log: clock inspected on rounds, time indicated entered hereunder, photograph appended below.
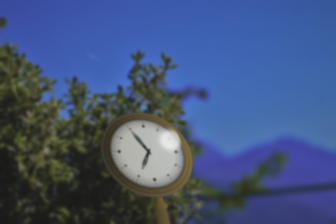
6:55
